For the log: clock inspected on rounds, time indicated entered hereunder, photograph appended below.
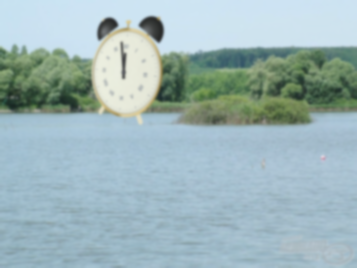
11:58
